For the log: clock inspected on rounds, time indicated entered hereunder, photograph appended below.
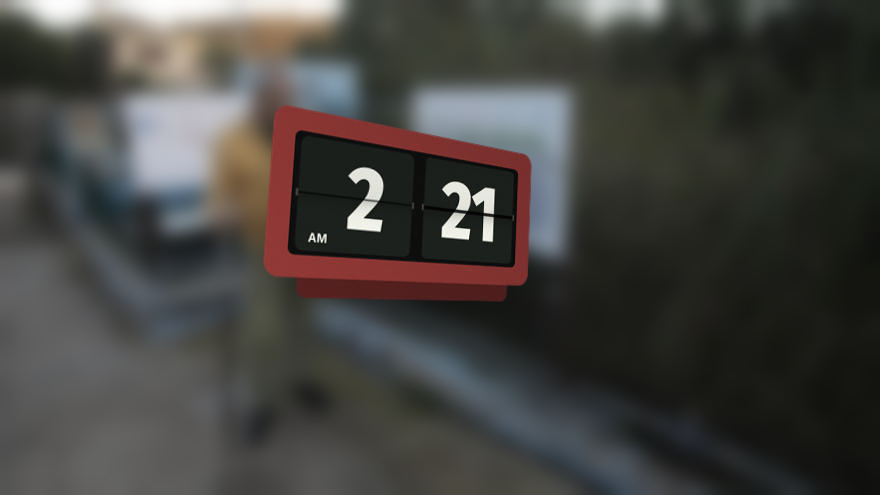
2:21
